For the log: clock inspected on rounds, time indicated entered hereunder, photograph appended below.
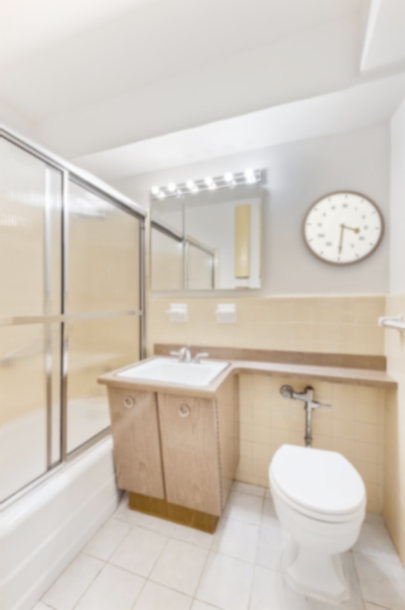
3:30
